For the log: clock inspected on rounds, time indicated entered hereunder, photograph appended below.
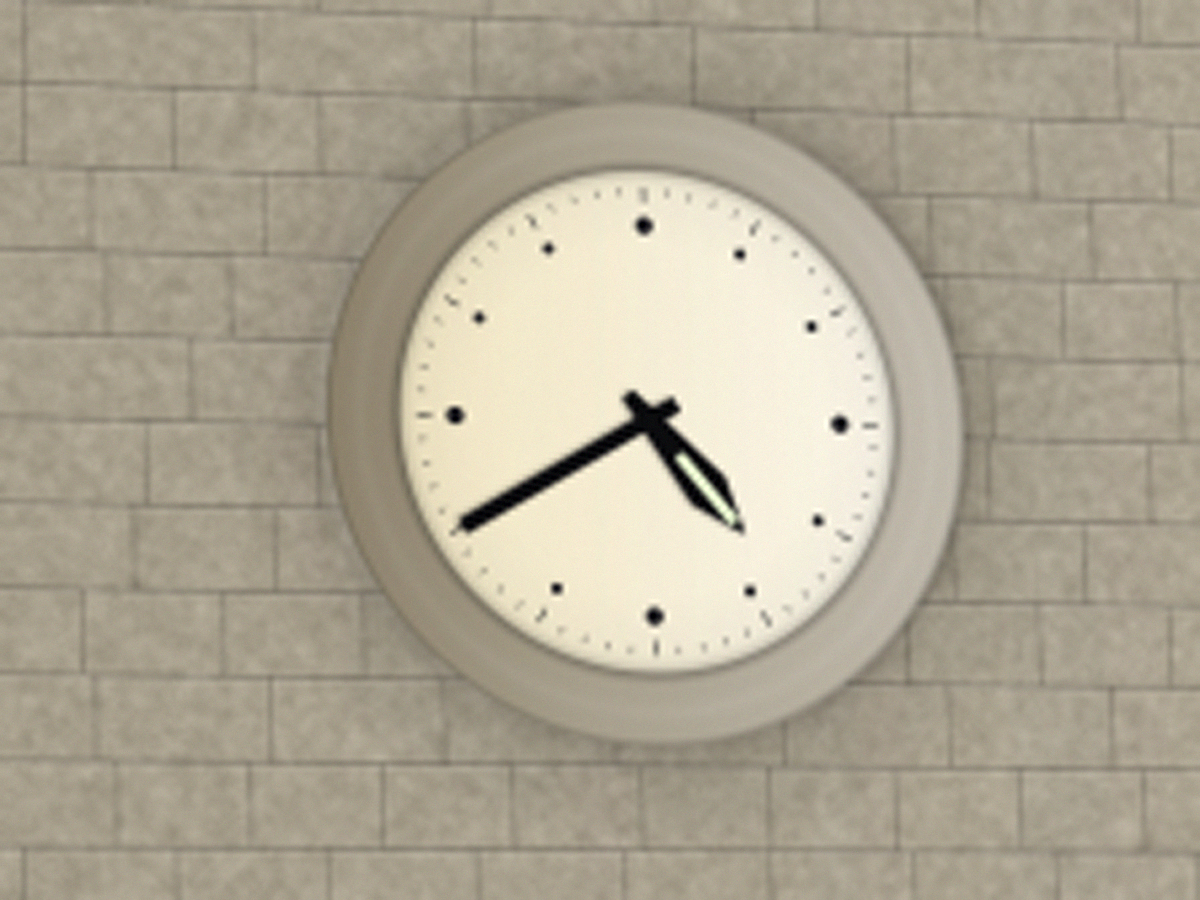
4:40
